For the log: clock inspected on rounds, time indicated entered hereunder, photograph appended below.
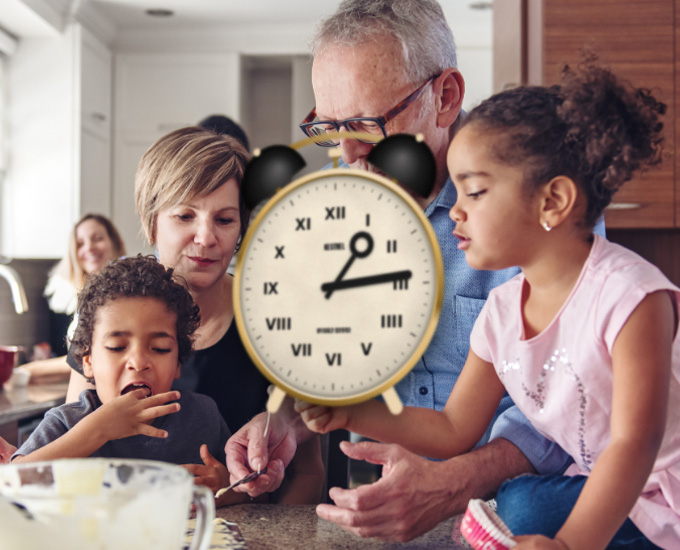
1:14
